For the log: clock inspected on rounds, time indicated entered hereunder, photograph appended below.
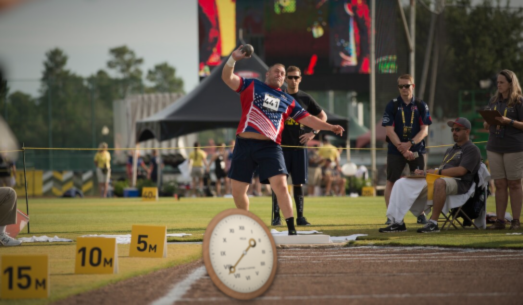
1:38
